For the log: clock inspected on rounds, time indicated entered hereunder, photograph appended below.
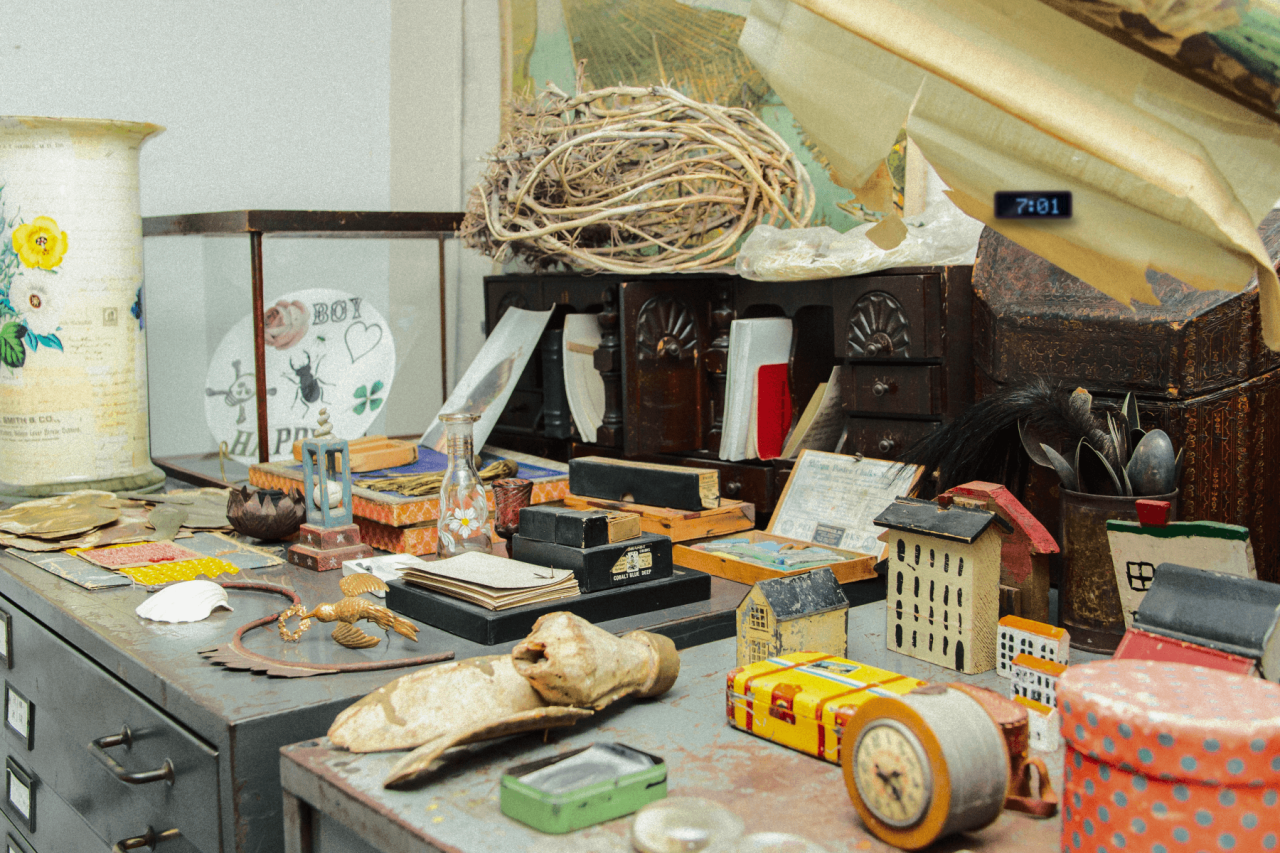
7:01
